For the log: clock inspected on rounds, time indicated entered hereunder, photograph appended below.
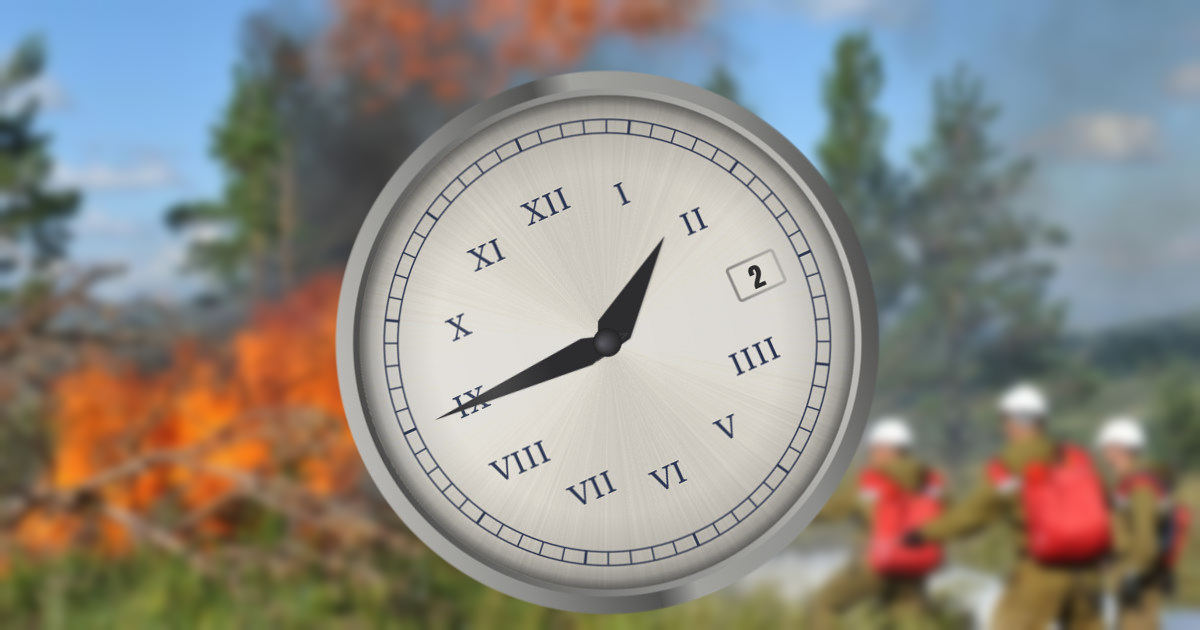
1:45
